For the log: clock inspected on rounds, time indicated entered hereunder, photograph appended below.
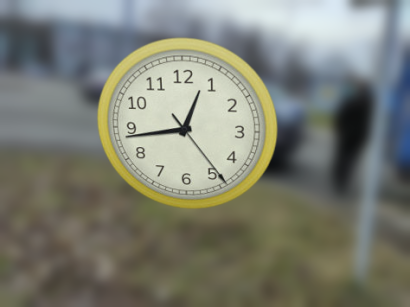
12:43:24
